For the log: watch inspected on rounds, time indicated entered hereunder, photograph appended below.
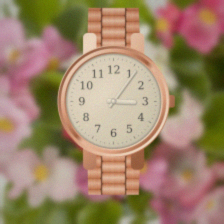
3:06
